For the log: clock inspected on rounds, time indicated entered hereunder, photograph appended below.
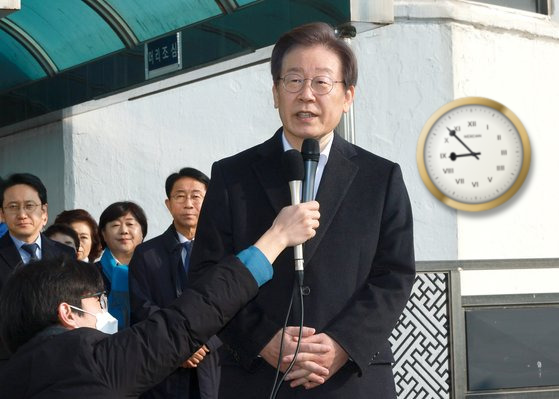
8:53
